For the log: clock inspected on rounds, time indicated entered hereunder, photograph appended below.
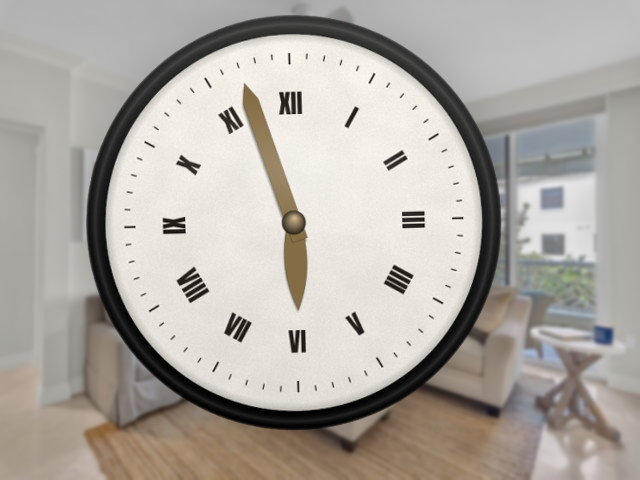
5:57
